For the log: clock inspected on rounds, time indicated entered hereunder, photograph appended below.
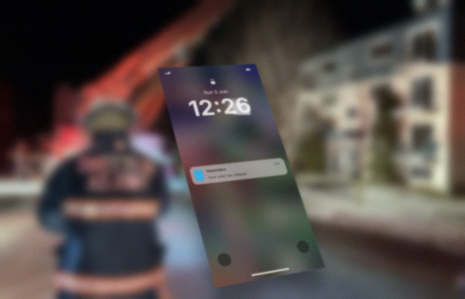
12:26
